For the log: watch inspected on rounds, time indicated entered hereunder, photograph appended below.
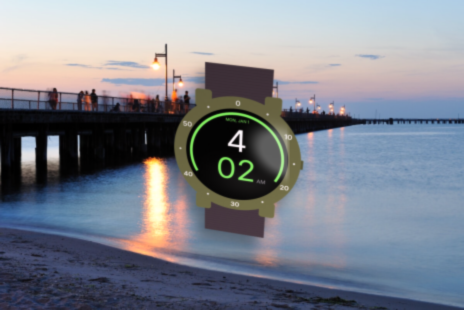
4:02
